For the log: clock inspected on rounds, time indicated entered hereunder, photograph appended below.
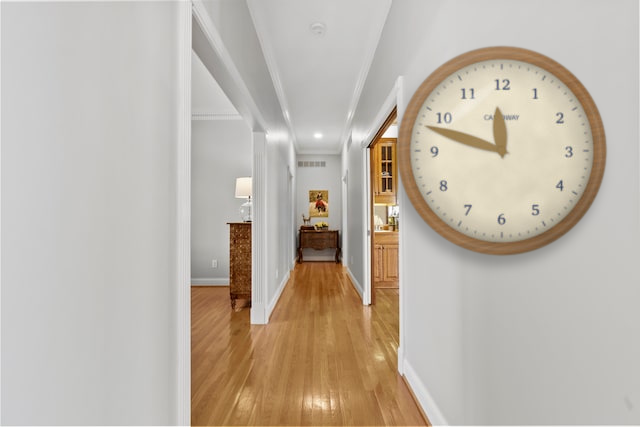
11:48
